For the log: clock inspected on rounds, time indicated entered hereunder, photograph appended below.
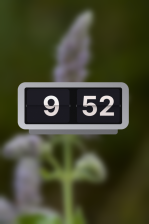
9:52
